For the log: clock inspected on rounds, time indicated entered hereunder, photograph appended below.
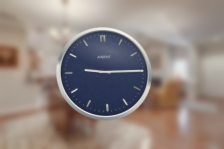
9:15
